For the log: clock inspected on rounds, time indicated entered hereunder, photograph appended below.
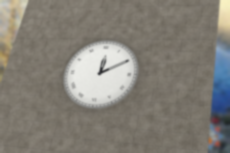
12:10
